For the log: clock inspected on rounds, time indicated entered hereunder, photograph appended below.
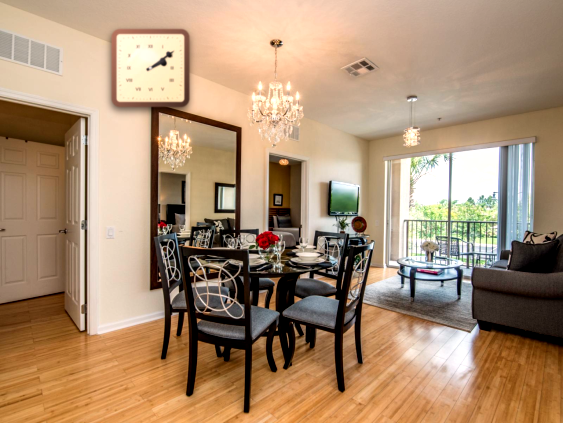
2:09
